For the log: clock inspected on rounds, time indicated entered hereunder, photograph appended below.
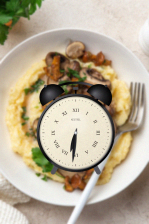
6:31
